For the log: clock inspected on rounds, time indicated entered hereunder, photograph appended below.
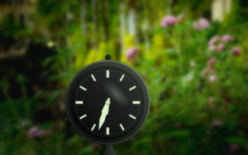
6:33
